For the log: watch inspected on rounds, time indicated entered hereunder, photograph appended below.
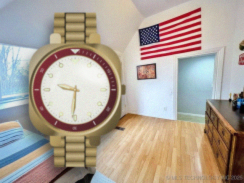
9:31
